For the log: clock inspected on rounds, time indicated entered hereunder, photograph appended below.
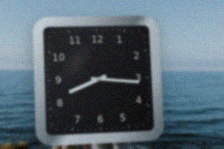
8:16
